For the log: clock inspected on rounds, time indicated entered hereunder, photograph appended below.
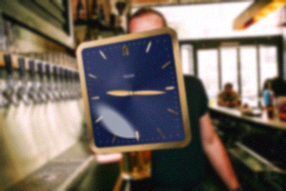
9:16
